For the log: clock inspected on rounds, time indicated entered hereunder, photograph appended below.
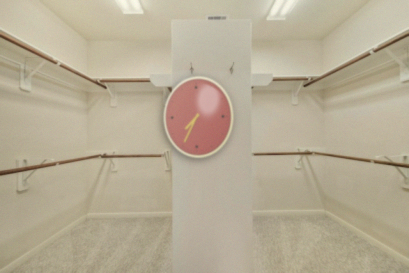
7:35
